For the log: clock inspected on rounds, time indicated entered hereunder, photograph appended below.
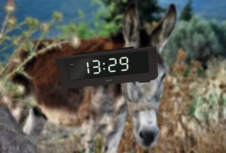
13:29
